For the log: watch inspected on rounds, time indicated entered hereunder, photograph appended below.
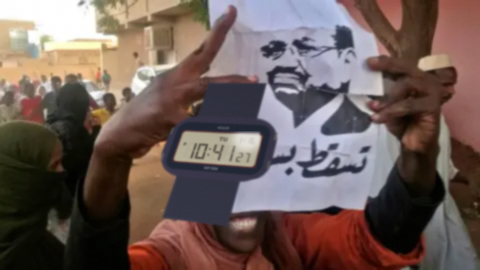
10:41
